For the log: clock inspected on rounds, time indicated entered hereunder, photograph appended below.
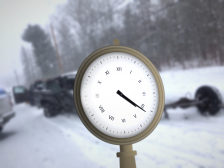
4:21
